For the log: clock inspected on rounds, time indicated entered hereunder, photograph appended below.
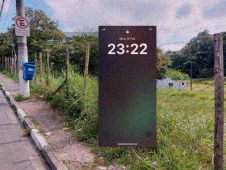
23:22
